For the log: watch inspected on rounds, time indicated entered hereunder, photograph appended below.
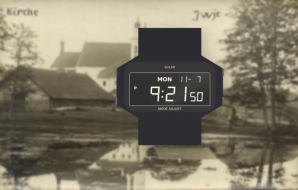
9:21:50
